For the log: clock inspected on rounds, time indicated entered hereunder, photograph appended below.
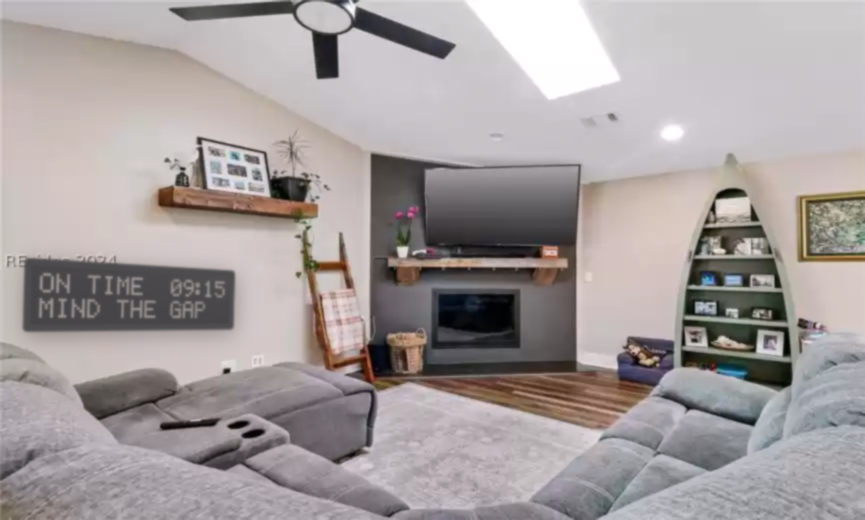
9:15
